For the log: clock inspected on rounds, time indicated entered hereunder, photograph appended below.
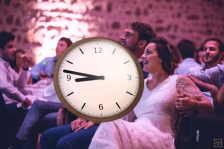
8:47
